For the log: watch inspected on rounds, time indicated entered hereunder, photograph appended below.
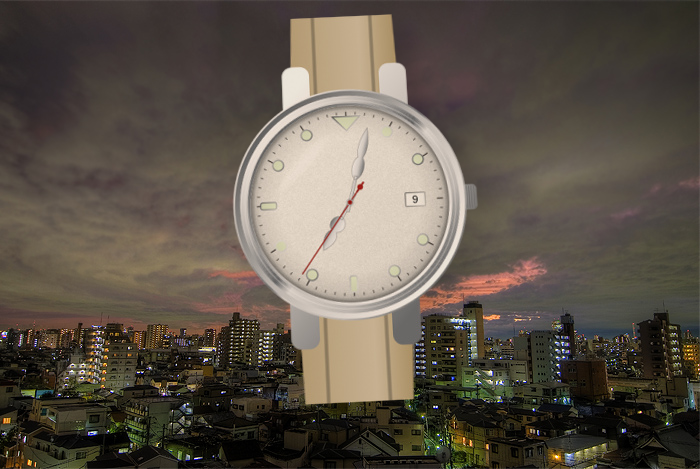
7:02:36
